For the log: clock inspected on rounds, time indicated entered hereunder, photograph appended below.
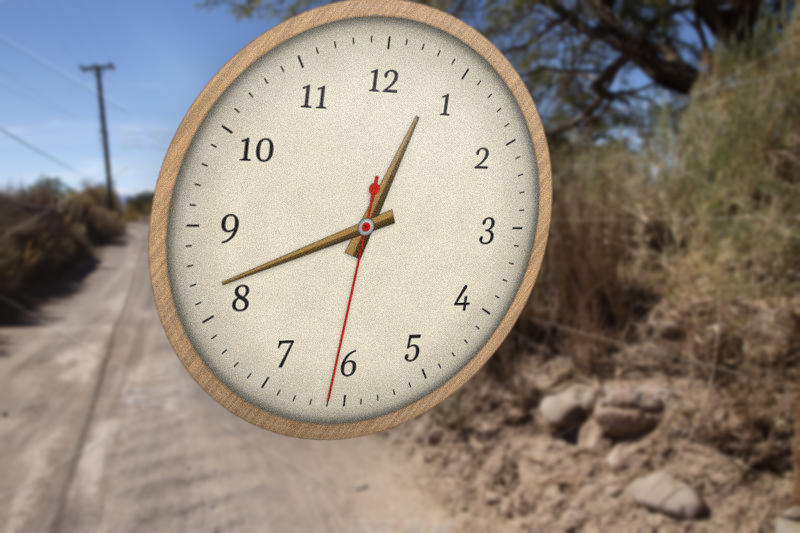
12:41:31
